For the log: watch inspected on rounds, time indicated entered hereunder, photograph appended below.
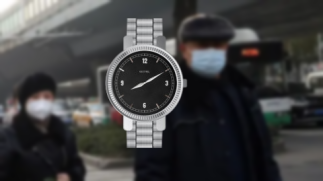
8:10
